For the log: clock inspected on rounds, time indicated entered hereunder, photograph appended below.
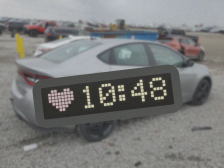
10:48
